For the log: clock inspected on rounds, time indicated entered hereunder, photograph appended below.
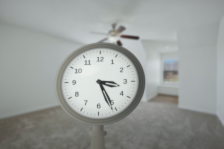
3:26
